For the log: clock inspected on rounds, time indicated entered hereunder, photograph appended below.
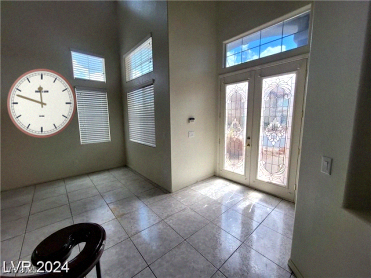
11:48
